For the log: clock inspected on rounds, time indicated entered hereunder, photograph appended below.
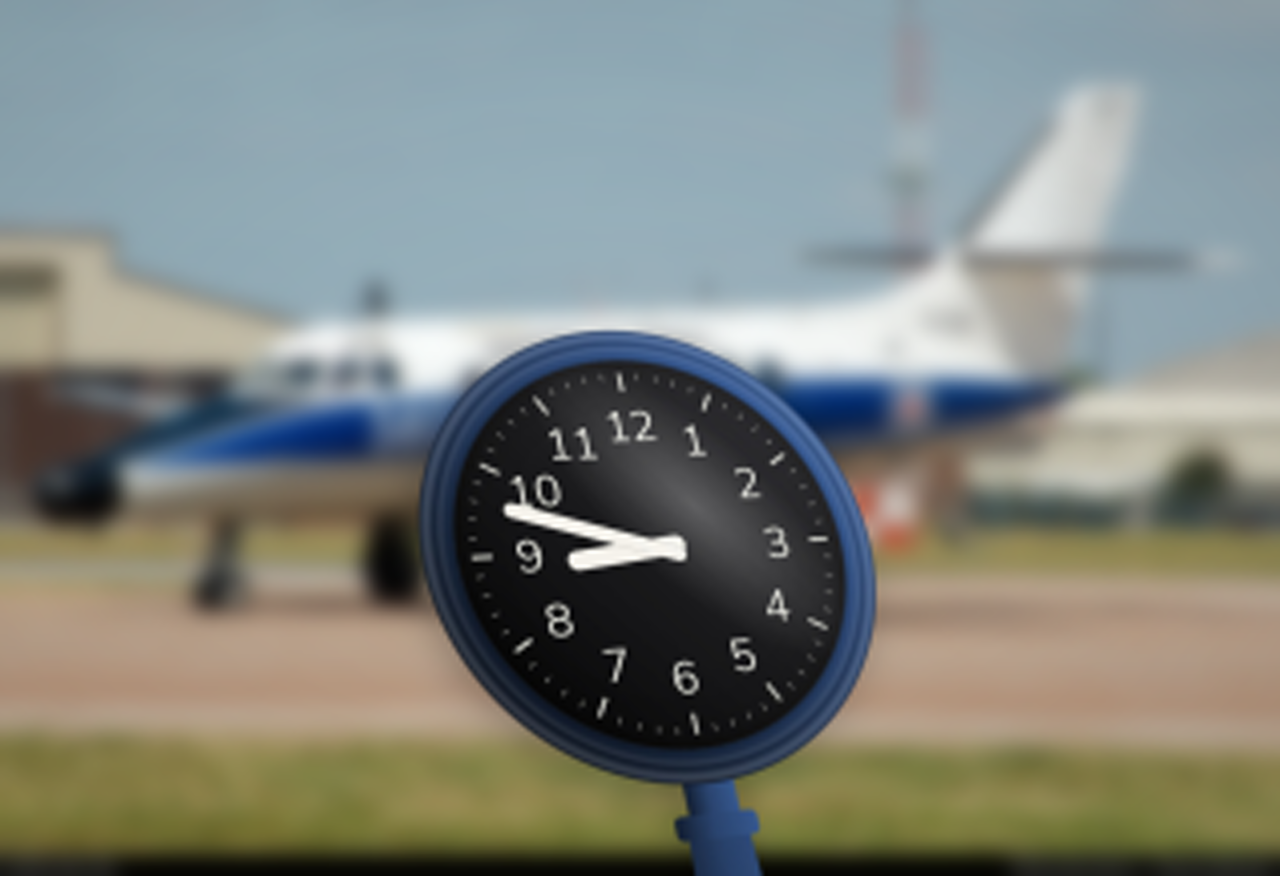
8:48
